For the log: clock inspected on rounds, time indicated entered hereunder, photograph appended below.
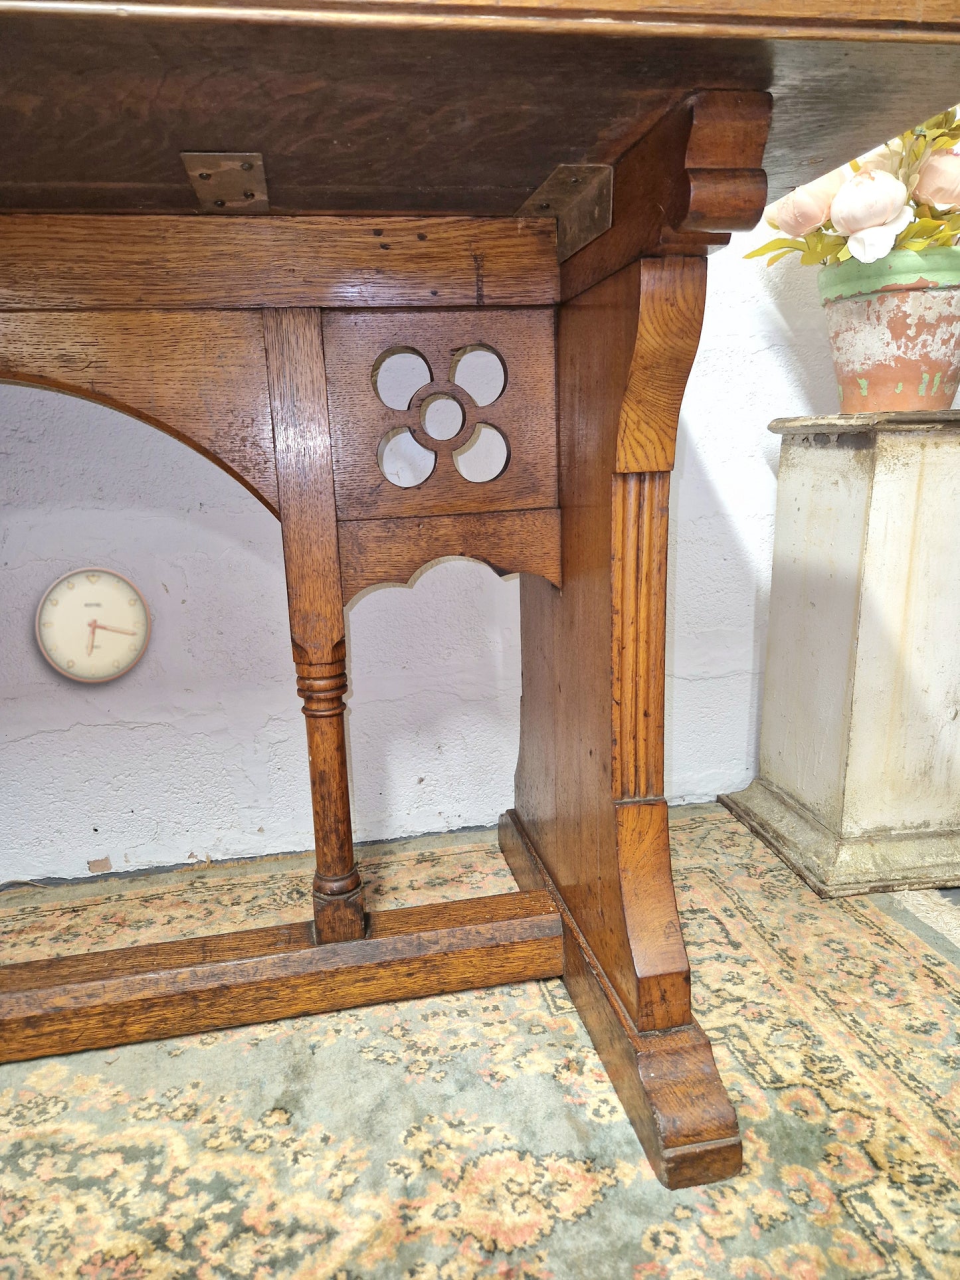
6:17
